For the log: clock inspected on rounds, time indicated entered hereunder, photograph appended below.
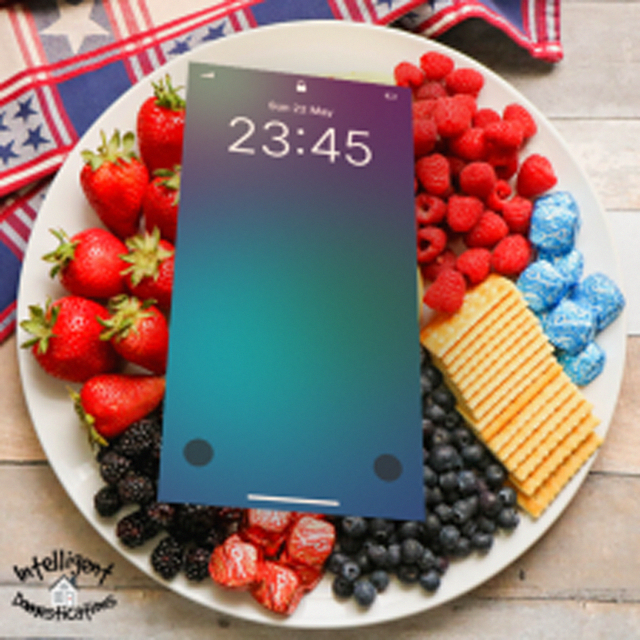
23:45
